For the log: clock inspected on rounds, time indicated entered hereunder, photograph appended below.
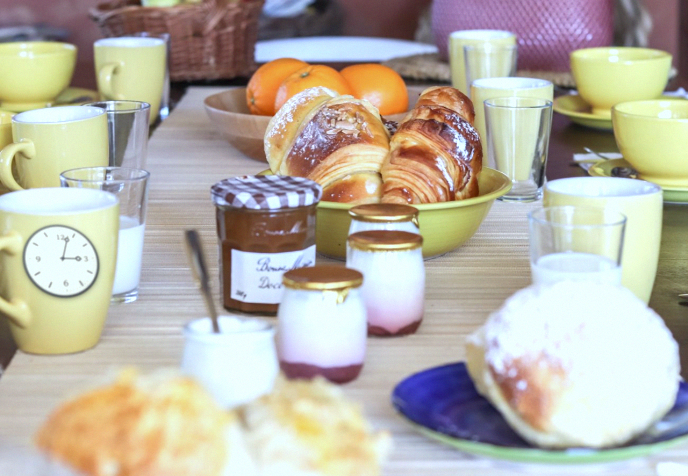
3:03
